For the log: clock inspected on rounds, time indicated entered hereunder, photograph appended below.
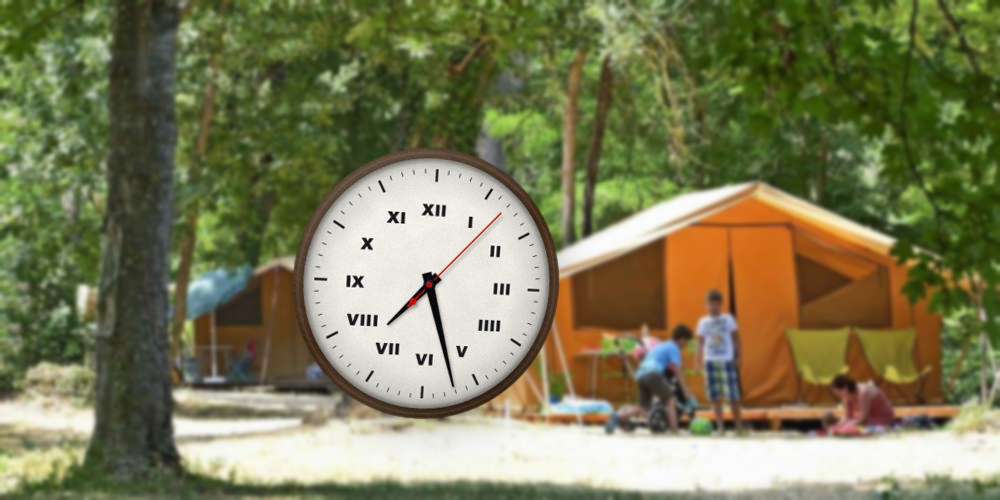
7:27:07
